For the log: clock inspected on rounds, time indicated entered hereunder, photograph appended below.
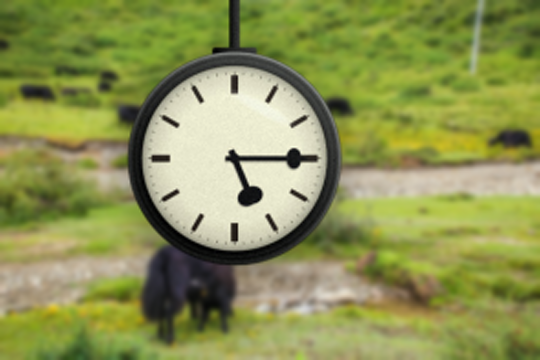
5:15
